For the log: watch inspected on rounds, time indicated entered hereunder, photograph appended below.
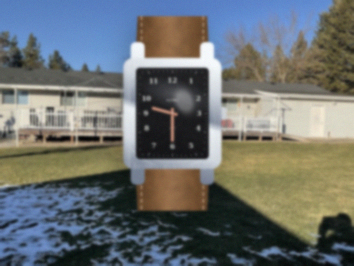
9:30
